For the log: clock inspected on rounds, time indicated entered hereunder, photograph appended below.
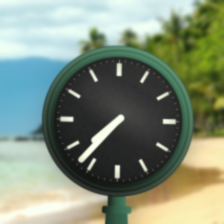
7:37
